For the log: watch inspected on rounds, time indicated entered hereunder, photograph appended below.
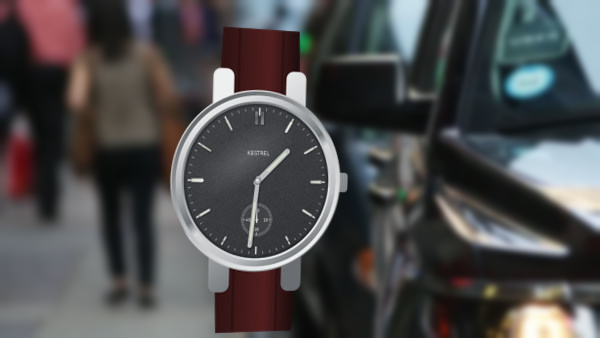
1:31
